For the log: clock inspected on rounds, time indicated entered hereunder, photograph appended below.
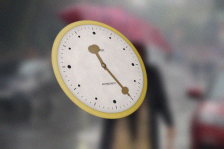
11:25
